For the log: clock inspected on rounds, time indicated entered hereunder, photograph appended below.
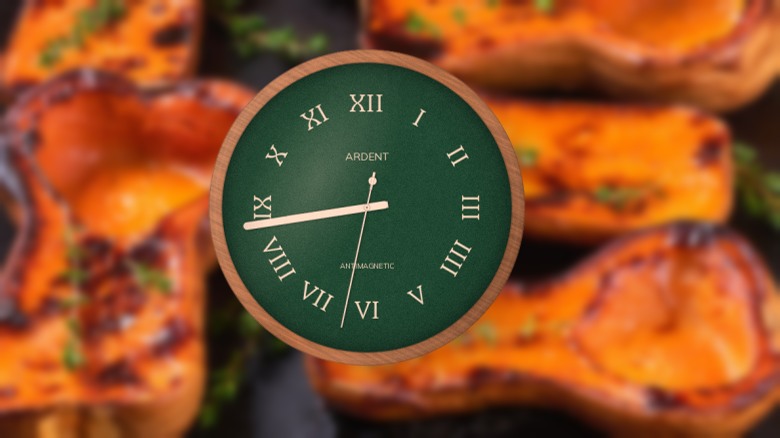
8:43:32
